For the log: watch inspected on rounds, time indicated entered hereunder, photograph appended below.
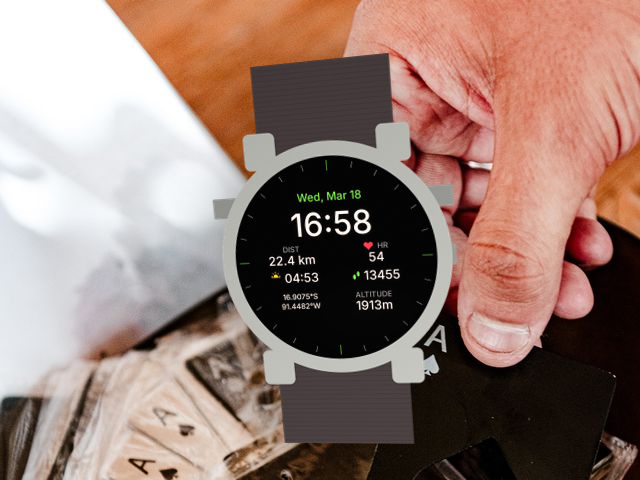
16:58
